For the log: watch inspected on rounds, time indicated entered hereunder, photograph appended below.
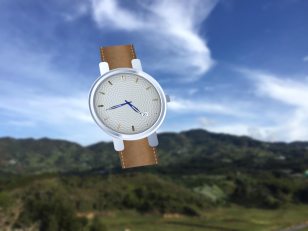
4:43
